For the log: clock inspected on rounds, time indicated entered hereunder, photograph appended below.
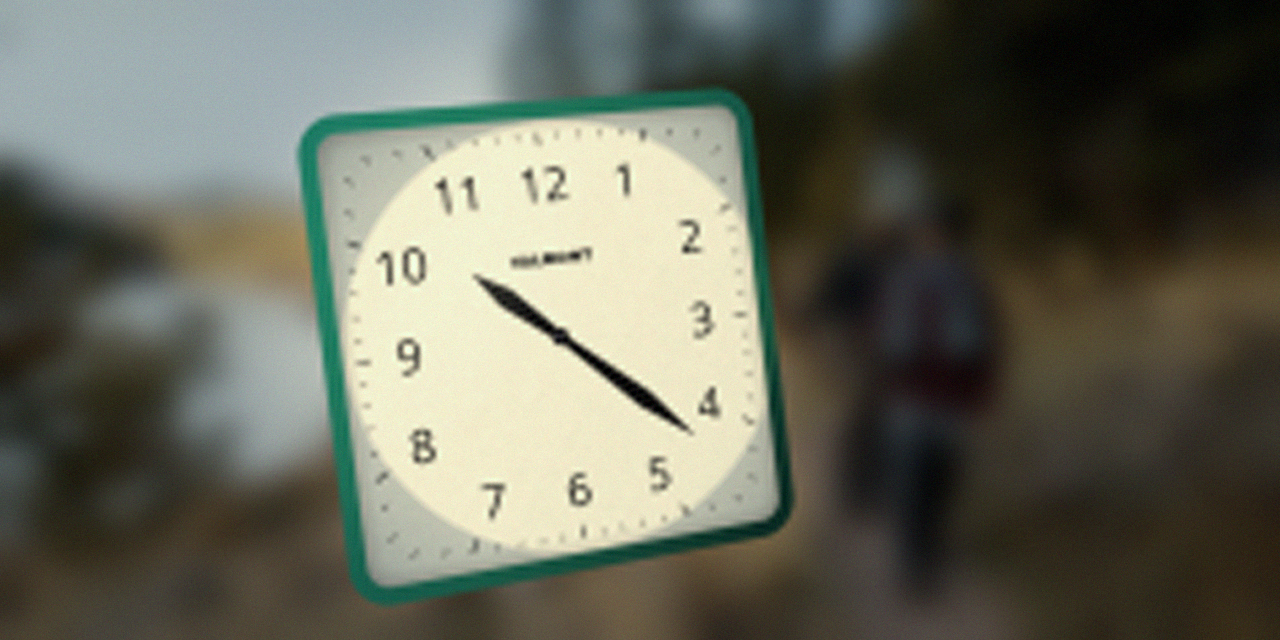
10:22
